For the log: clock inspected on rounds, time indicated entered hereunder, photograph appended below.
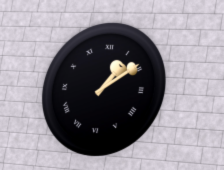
1:09
